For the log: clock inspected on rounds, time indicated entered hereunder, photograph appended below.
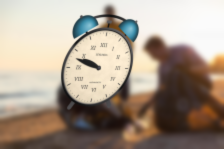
9:48
